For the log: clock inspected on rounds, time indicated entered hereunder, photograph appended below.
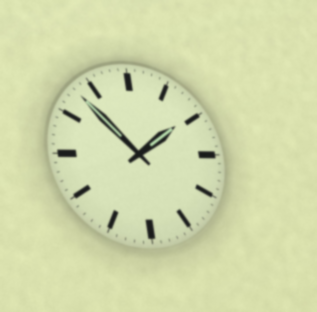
1:53
